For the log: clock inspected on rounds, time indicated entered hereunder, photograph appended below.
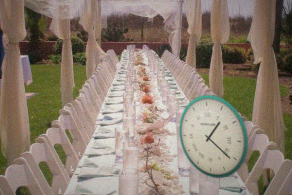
1:21
